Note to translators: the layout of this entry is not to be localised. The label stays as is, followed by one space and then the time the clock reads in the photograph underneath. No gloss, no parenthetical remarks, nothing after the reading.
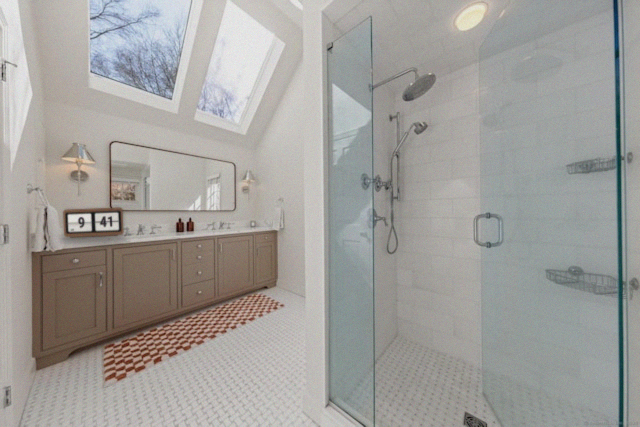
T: 9:41
